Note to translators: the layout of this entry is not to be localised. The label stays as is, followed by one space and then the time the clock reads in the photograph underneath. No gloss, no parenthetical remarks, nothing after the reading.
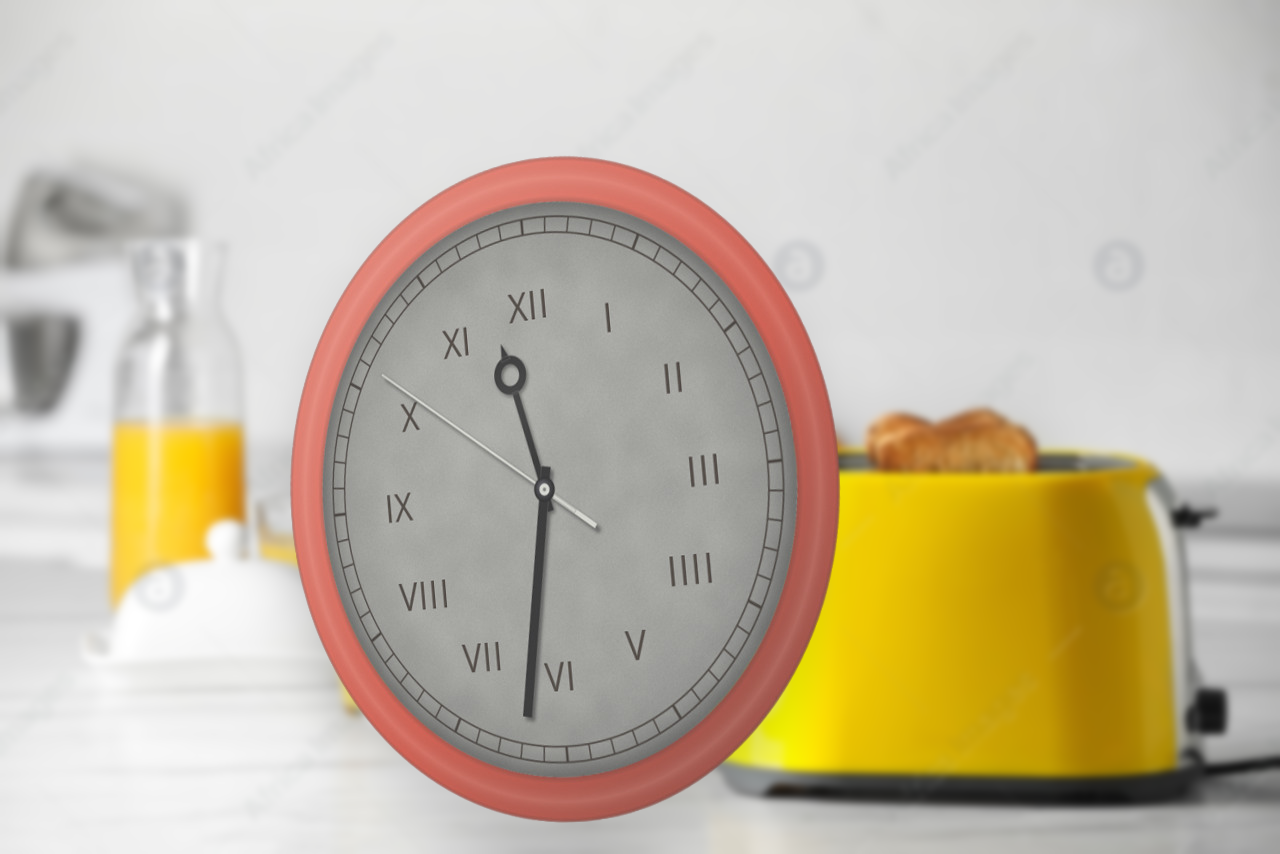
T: 11:31:51
